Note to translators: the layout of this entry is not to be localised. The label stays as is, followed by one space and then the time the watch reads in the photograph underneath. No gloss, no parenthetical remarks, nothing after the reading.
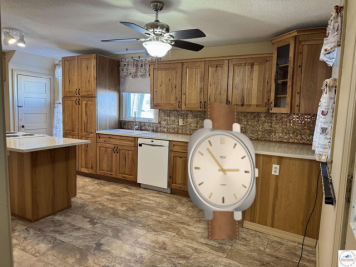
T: 2:53
